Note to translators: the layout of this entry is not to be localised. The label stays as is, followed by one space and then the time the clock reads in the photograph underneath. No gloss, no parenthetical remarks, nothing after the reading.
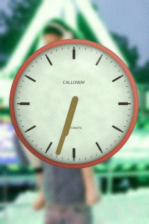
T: 6:33
